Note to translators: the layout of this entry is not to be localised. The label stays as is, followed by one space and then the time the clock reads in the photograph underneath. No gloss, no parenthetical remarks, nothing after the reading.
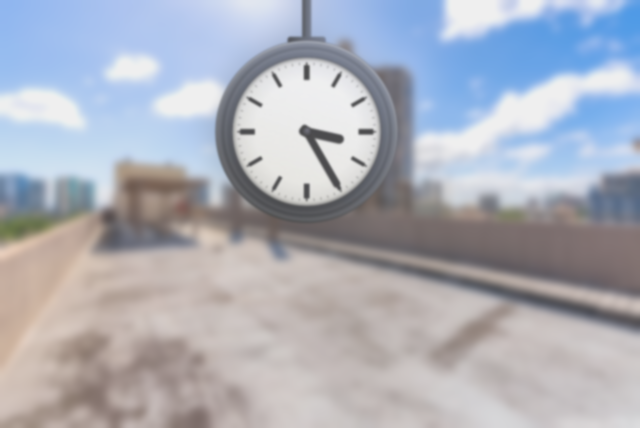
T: 3:25
